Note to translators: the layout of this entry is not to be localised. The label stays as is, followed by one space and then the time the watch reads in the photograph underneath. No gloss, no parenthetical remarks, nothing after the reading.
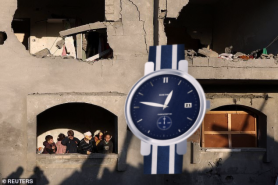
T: 12:47
